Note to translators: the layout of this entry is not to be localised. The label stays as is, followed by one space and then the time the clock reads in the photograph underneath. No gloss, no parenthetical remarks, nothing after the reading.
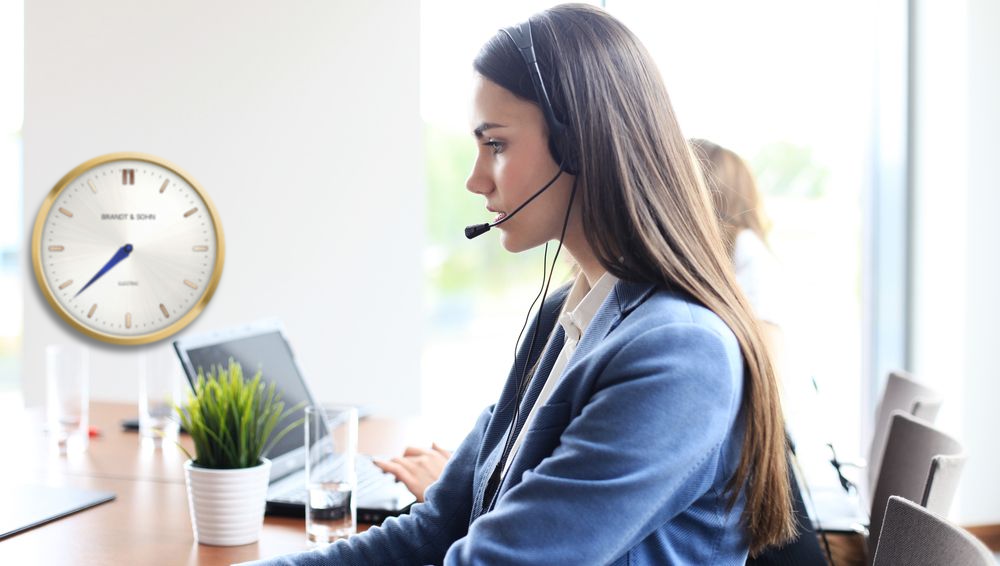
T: 7:38
